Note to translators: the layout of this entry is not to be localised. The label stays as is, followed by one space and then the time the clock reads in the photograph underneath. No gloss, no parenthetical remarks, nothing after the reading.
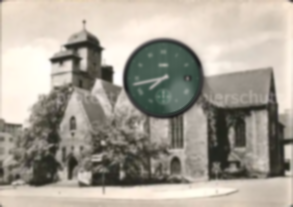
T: 7:43
